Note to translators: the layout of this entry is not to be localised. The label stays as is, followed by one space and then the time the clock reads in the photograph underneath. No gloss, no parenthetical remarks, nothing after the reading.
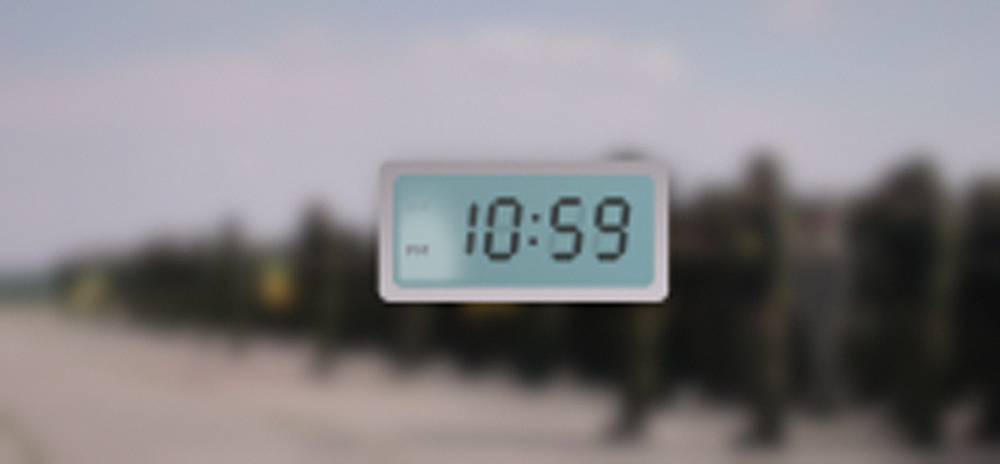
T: 10:59
